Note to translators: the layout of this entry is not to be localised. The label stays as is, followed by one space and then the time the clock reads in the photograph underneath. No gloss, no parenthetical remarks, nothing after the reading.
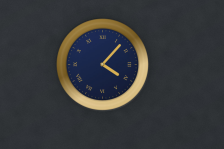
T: 4:07
